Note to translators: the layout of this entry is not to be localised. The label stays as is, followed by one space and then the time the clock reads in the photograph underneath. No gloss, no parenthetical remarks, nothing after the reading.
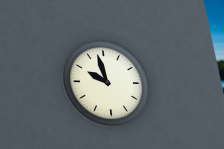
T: 9:58
